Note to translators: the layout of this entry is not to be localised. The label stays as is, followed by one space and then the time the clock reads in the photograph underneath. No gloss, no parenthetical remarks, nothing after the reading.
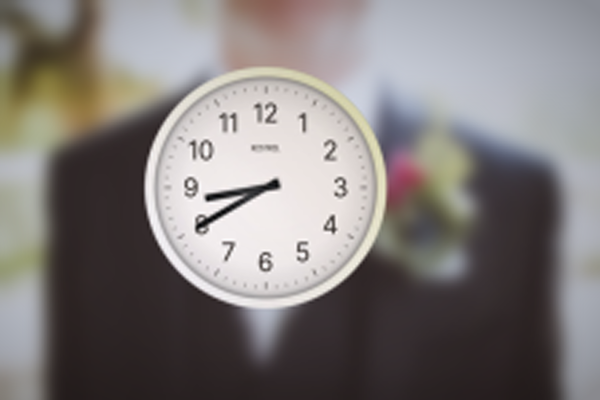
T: 8:40
